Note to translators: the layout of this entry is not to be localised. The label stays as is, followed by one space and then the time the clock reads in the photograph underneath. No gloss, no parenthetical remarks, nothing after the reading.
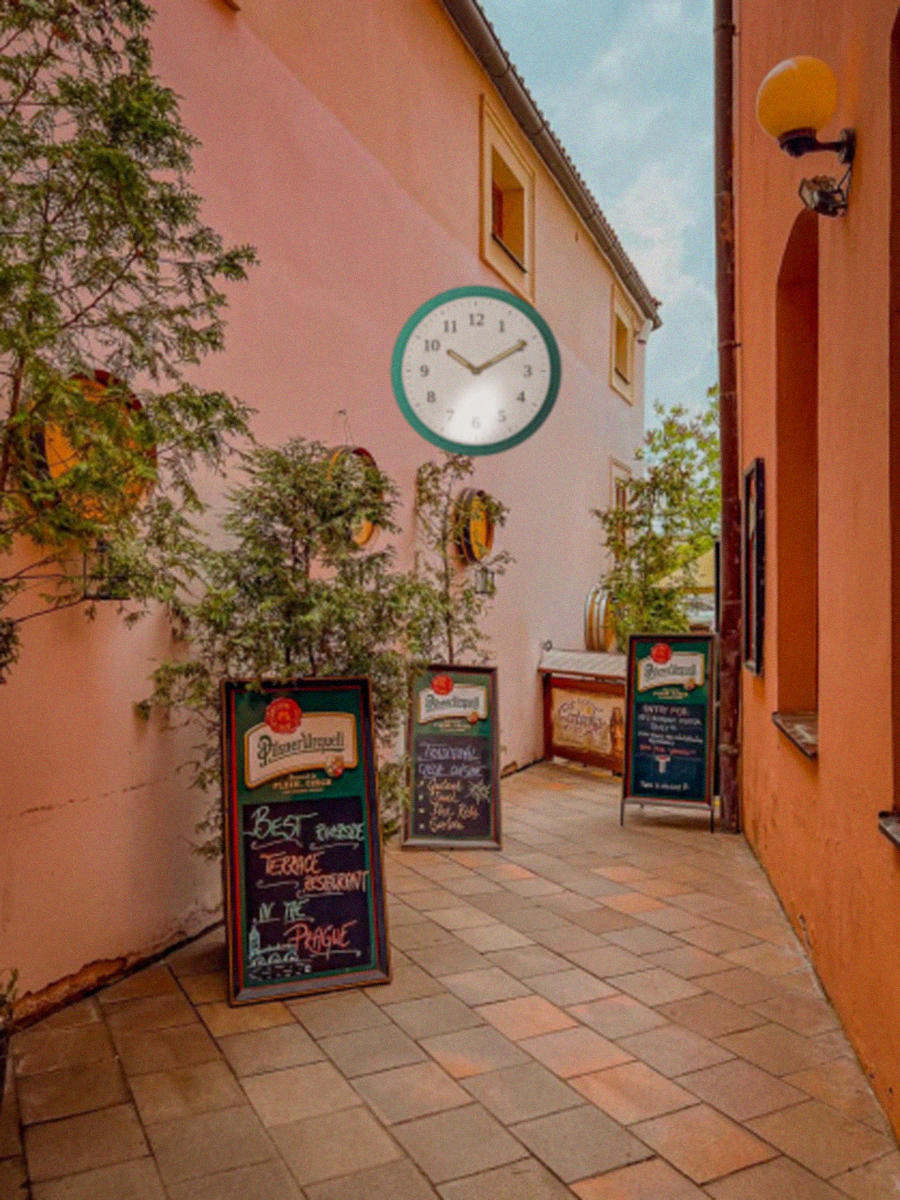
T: 10:10
